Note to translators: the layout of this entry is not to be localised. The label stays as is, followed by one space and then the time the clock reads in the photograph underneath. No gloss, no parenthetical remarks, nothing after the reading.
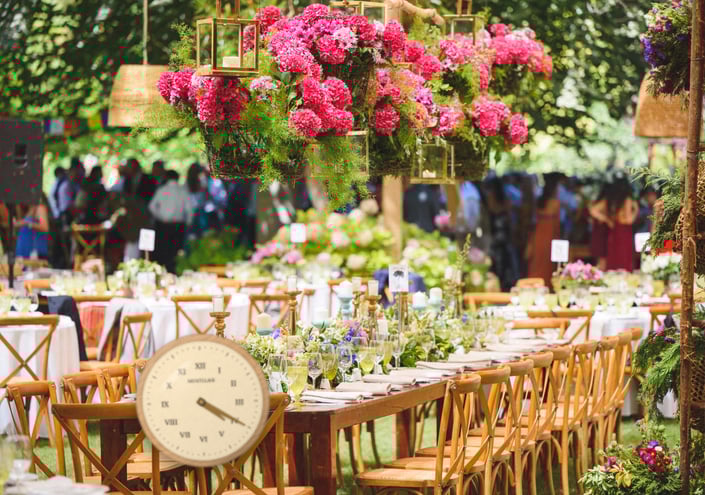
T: 4:20
